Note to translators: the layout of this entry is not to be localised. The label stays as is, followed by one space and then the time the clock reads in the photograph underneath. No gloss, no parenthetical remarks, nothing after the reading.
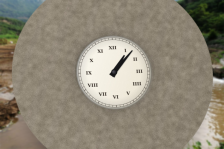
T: 1:07
